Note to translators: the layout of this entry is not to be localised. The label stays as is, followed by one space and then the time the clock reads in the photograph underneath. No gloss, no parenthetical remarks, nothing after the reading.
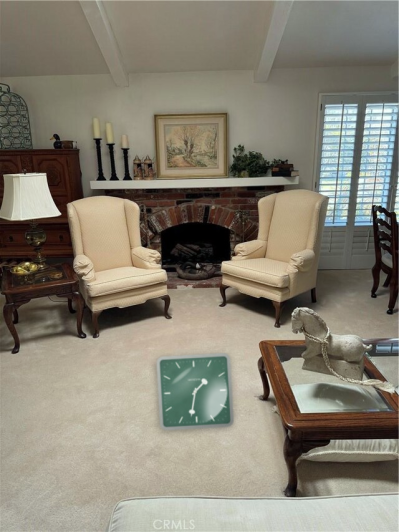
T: 1:32
